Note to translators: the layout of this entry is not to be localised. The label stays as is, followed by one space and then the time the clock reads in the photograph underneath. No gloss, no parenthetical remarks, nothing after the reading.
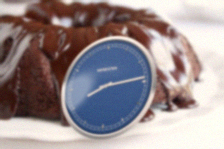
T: 8:14
